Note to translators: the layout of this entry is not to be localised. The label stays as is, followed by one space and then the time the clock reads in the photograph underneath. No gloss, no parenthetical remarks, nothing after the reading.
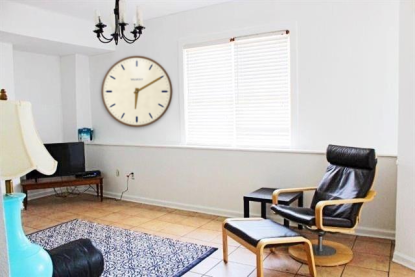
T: 6:10
